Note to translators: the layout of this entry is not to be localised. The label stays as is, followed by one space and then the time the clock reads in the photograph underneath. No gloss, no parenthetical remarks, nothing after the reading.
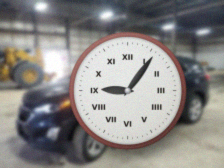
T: 9:06
